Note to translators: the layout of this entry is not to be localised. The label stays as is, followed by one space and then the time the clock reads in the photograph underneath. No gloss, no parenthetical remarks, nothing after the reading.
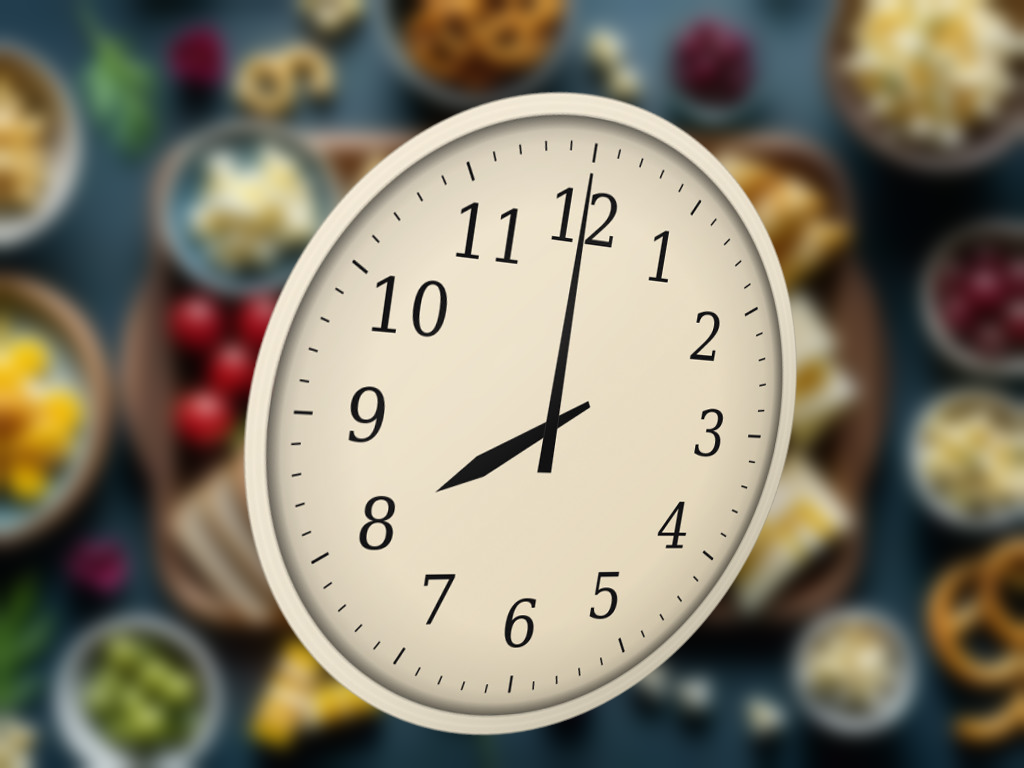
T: 8:00
